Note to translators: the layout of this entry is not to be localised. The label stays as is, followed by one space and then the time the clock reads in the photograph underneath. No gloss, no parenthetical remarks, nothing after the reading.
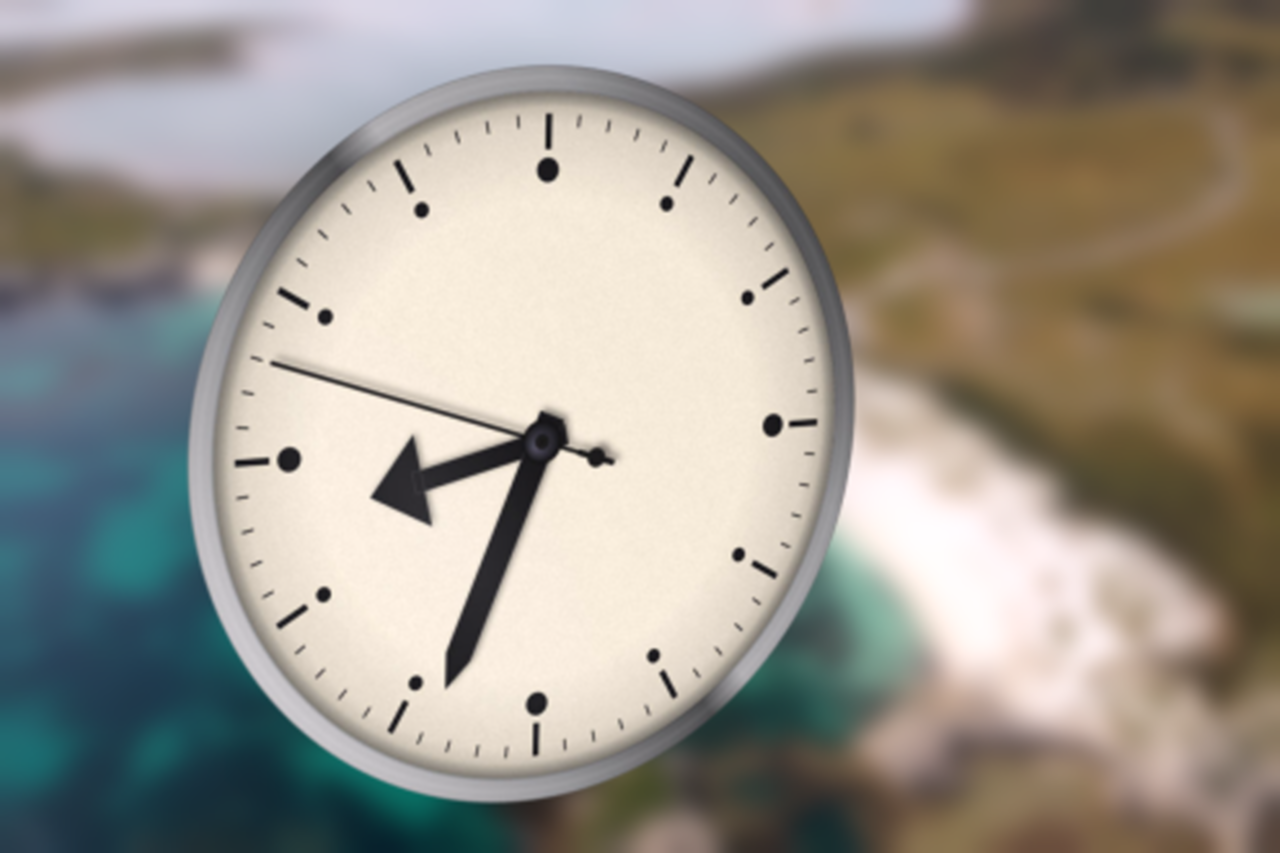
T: 8:33:48
